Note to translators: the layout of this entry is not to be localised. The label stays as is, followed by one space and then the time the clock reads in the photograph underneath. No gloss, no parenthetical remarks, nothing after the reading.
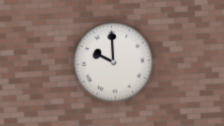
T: 10:00
